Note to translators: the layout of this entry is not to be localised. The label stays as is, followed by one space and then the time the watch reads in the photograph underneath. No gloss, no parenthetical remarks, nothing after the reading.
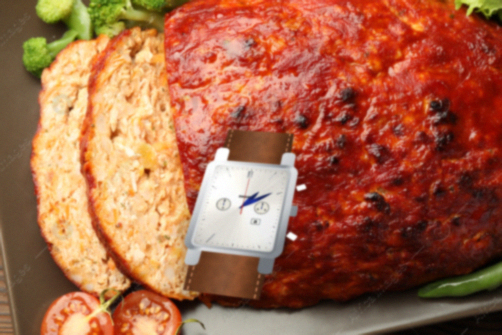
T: 1:09
